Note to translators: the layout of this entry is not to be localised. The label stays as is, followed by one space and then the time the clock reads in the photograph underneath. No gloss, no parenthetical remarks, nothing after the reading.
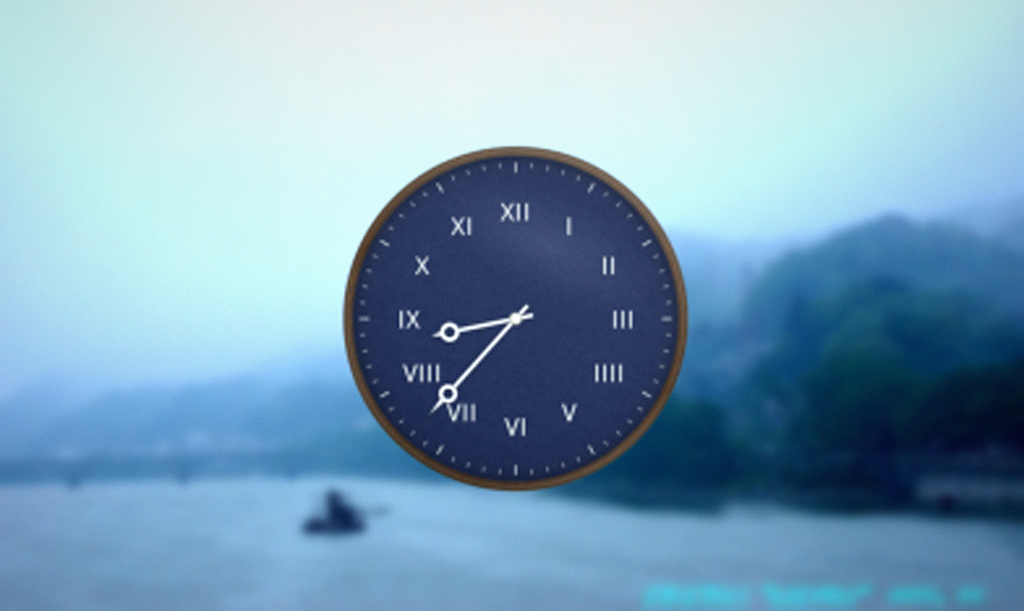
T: 8:37
